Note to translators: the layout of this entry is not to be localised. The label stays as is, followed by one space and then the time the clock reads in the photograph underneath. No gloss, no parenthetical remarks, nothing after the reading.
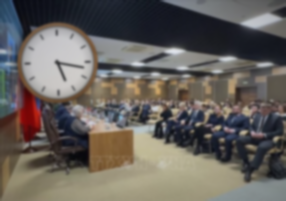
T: 5:17
